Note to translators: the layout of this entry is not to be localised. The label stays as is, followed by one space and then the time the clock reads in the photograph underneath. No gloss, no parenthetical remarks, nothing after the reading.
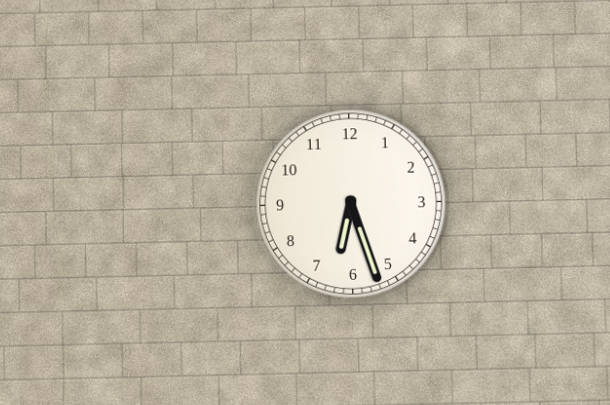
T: 6:27
